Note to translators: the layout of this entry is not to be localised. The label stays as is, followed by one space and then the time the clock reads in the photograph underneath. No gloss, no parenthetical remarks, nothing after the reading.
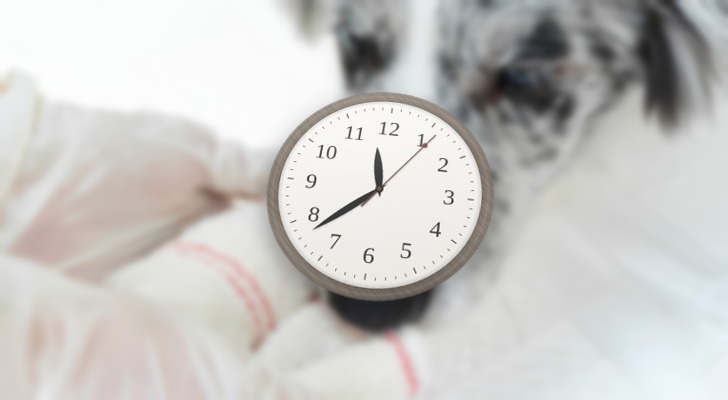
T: 11:38:06
